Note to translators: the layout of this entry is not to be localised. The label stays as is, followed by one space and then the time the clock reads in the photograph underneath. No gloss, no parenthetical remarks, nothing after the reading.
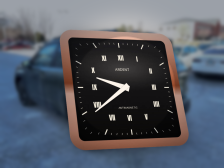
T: 9:39
